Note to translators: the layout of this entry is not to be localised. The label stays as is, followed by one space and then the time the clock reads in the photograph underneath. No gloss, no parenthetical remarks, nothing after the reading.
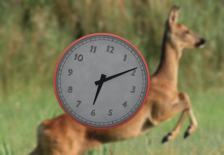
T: 6:09
